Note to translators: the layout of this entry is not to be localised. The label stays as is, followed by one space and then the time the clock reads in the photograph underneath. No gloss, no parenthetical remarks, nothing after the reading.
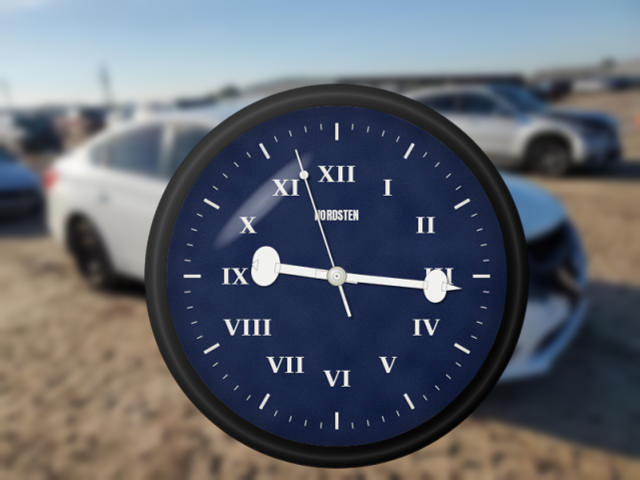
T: 9:15:57
